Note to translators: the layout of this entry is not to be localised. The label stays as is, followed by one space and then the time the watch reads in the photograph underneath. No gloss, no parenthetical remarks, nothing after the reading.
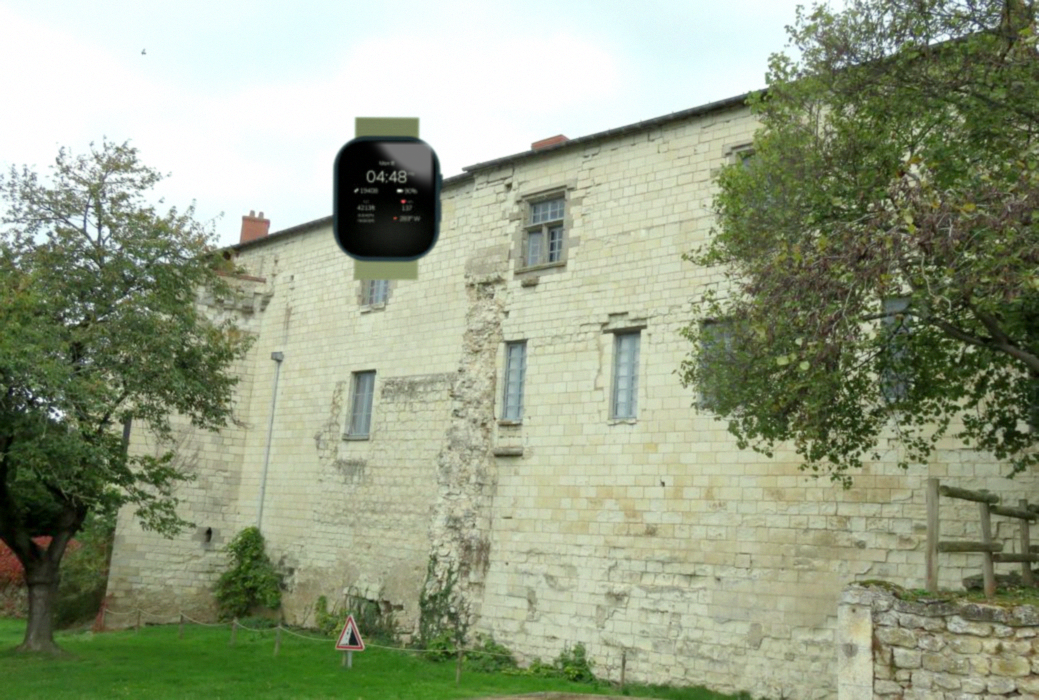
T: 4:48
